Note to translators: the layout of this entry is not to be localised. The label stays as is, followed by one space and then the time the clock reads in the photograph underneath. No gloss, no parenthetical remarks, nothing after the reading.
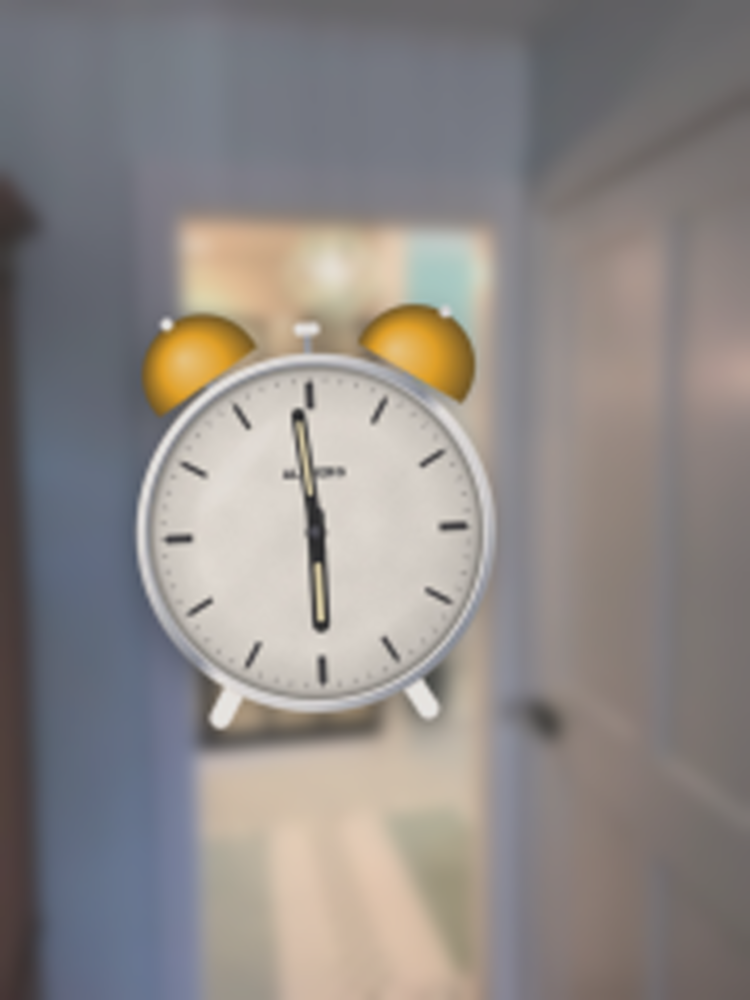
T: 5:59
